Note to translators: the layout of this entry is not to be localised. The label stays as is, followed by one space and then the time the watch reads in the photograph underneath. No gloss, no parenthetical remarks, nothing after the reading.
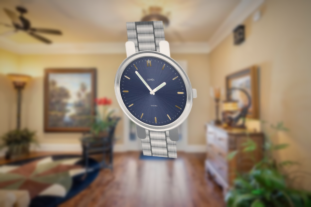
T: 1:54
